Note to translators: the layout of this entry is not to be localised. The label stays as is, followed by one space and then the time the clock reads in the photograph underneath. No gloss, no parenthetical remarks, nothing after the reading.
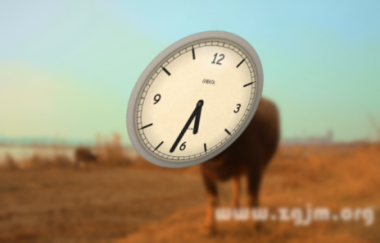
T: 5:32
